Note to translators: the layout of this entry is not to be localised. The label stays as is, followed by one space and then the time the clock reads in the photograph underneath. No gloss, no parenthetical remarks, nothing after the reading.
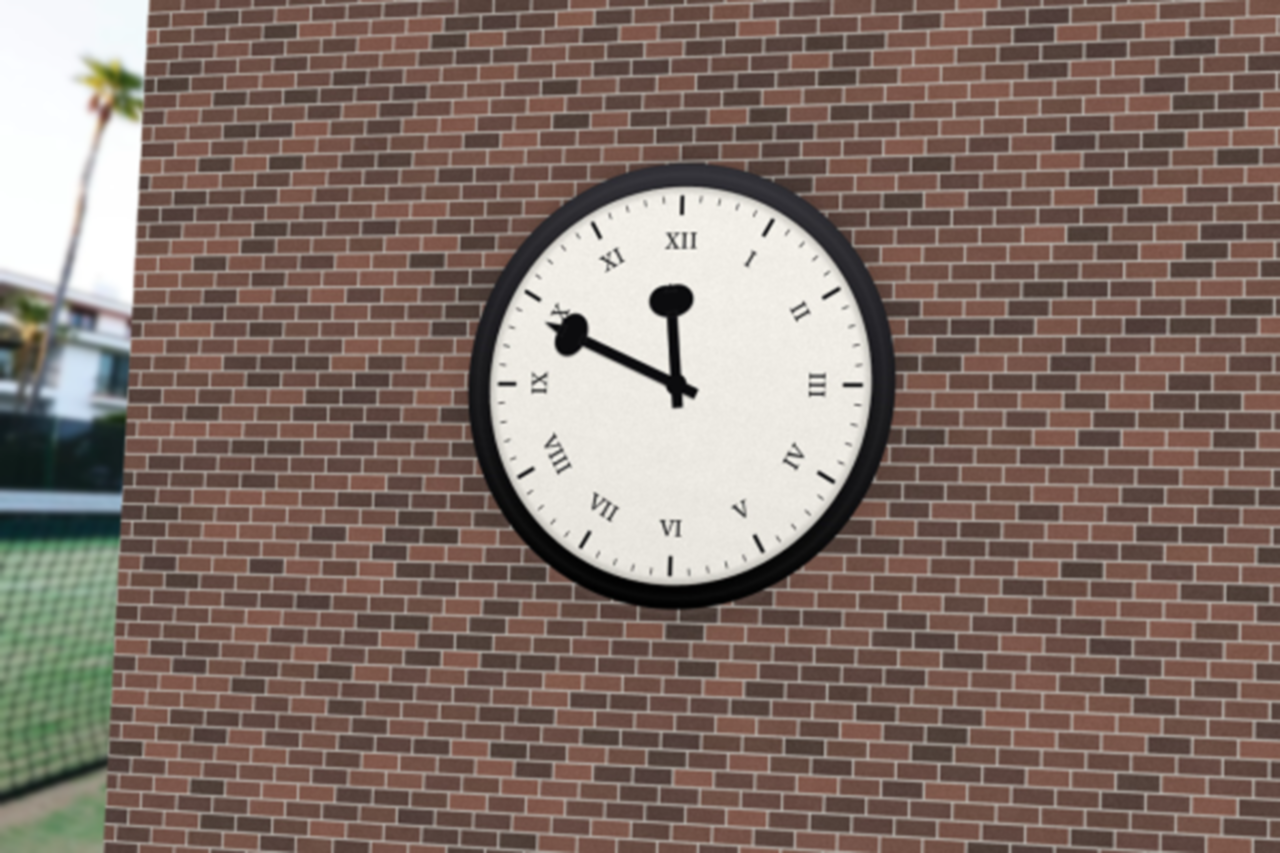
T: 11:49
